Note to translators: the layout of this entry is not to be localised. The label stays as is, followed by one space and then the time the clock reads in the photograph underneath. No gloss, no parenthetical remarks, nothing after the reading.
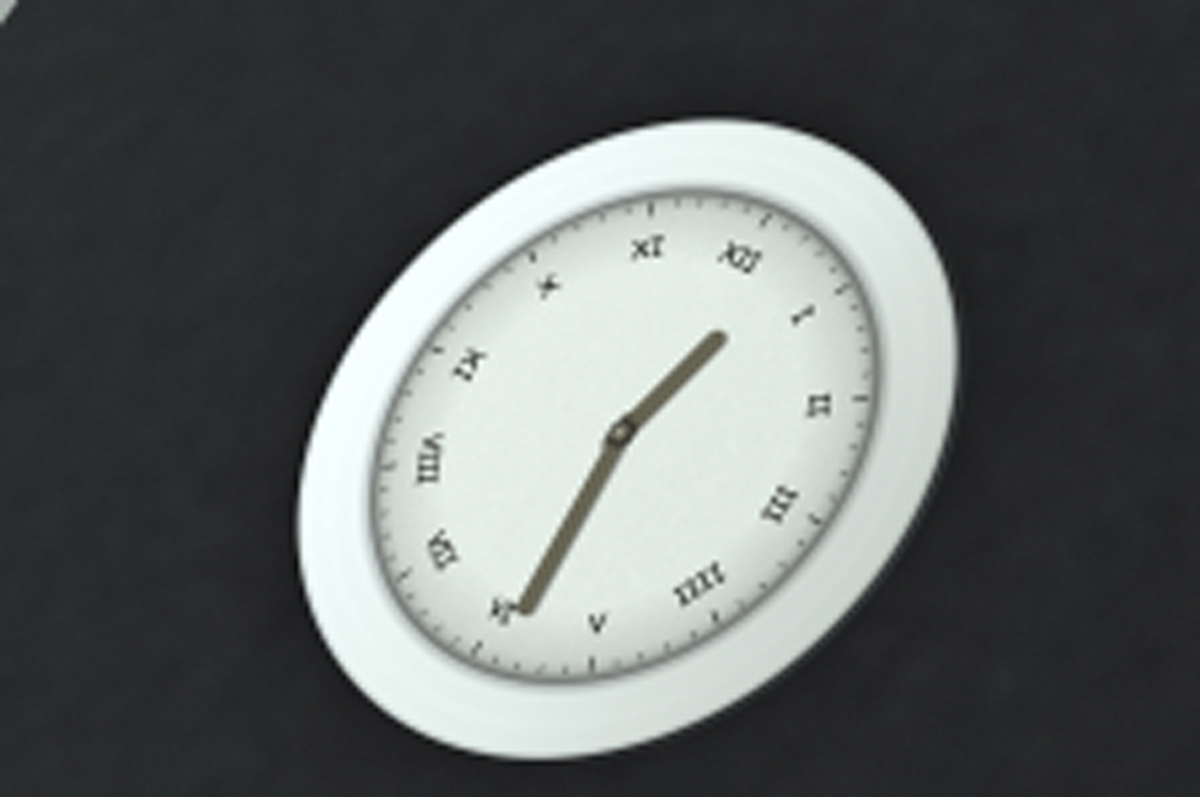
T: 12:29
